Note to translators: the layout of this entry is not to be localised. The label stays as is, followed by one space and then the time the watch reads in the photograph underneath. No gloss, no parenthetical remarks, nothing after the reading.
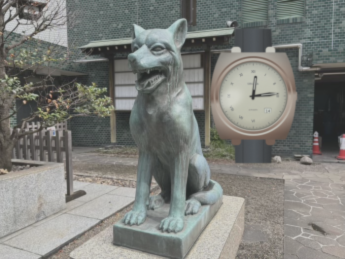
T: 12:14
